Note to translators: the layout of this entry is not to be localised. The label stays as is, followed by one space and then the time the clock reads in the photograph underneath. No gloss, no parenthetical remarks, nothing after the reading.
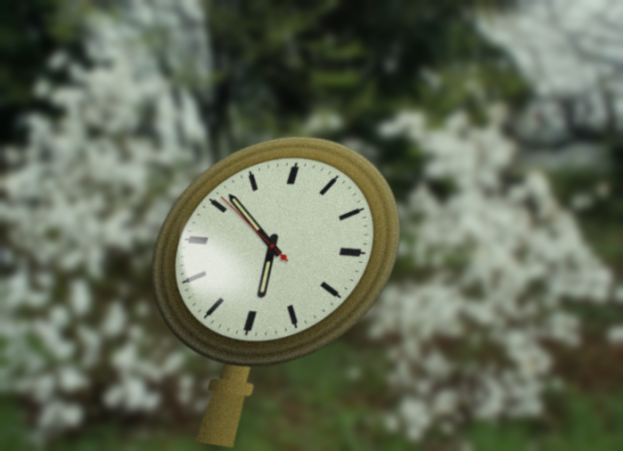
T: 5:51:51
